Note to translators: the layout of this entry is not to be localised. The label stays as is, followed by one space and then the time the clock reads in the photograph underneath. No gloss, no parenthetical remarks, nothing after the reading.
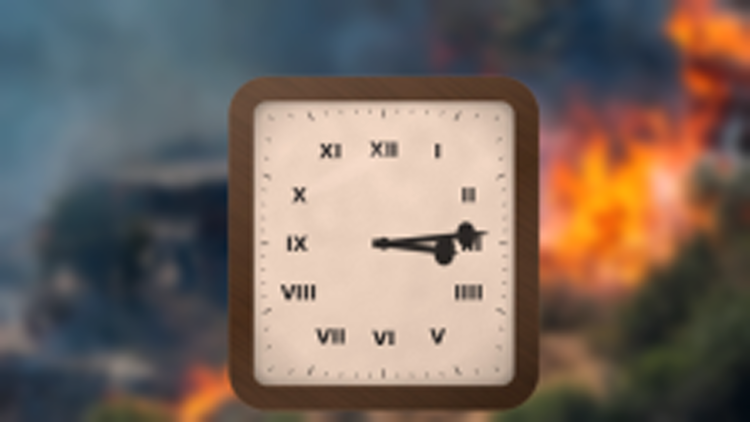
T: 3:14
